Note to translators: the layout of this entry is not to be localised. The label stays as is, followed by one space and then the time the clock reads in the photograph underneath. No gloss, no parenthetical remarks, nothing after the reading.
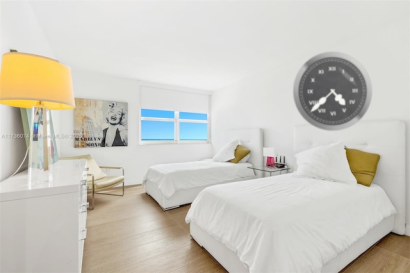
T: 4:38
